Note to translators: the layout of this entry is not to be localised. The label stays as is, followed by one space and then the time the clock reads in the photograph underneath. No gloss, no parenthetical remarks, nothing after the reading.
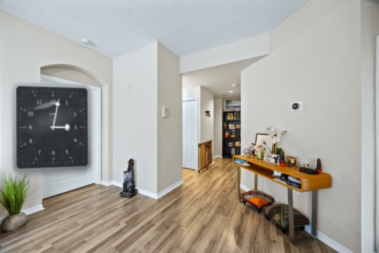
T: 3:02
